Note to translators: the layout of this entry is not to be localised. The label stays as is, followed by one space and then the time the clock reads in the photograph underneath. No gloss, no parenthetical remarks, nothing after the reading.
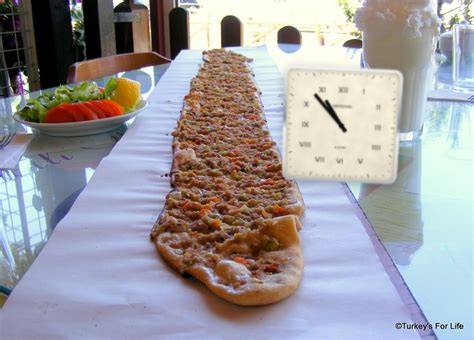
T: 10:53
